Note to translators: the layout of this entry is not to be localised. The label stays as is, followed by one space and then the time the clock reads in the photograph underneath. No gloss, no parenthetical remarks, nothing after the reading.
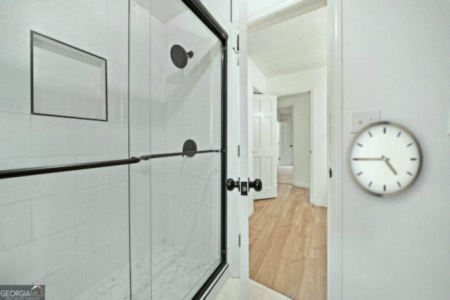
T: 4:45
